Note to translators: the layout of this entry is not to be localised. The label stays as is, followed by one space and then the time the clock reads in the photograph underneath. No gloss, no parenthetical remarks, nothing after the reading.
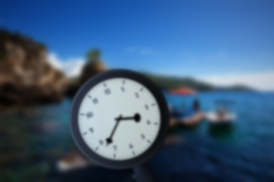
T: 3:38
